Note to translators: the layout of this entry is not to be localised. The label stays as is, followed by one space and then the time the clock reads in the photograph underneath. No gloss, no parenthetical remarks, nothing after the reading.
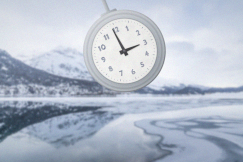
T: 2:59
